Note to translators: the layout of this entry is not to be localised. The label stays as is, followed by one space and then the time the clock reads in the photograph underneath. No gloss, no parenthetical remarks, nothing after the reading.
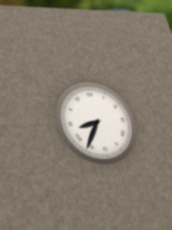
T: 8:36
